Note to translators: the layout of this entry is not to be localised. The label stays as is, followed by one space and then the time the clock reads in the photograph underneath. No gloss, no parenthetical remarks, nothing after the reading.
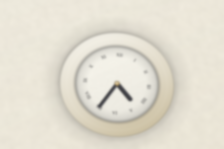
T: 4:35
